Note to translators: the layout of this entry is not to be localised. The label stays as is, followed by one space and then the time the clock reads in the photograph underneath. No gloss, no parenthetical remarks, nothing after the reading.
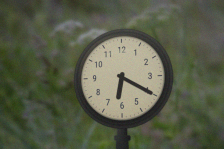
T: 6:20
